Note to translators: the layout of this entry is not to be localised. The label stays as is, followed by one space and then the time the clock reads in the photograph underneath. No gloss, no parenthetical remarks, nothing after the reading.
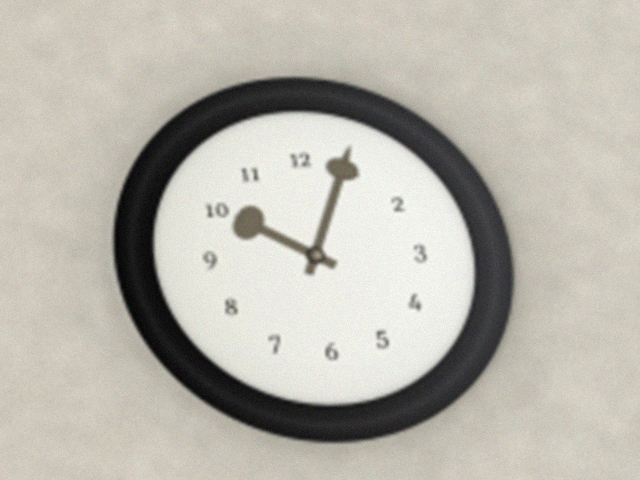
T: 10:04
